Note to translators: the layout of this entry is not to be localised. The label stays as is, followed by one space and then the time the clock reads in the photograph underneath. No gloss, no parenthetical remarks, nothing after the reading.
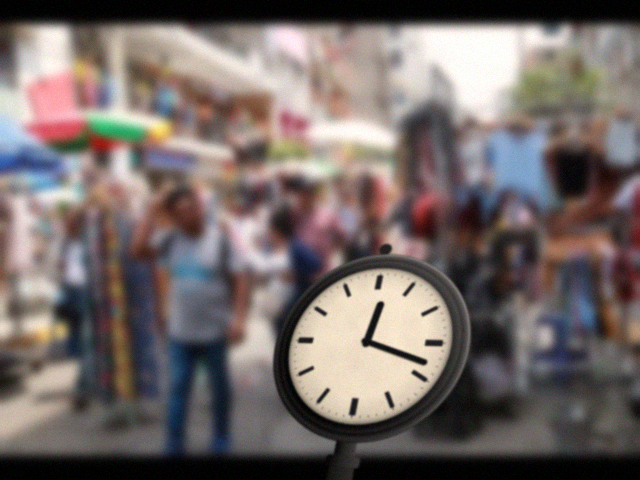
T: 12:18
